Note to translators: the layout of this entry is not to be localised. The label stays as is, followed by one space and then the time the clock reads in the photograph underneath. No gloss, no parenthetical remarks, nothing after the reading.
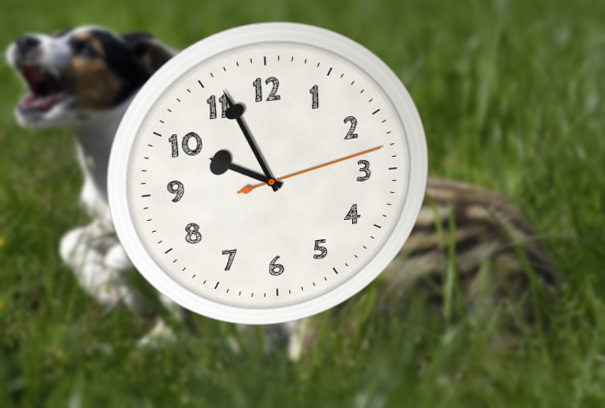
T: 9:56:13
